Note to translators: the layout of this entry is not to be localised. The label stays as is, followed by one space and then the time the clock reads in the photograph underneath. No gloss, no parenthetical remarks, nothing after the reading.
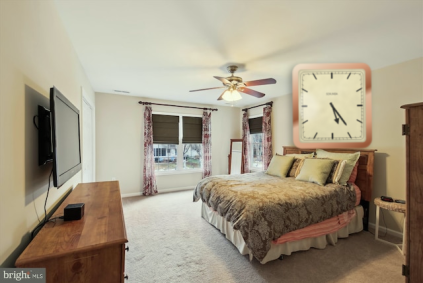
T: 5:24
